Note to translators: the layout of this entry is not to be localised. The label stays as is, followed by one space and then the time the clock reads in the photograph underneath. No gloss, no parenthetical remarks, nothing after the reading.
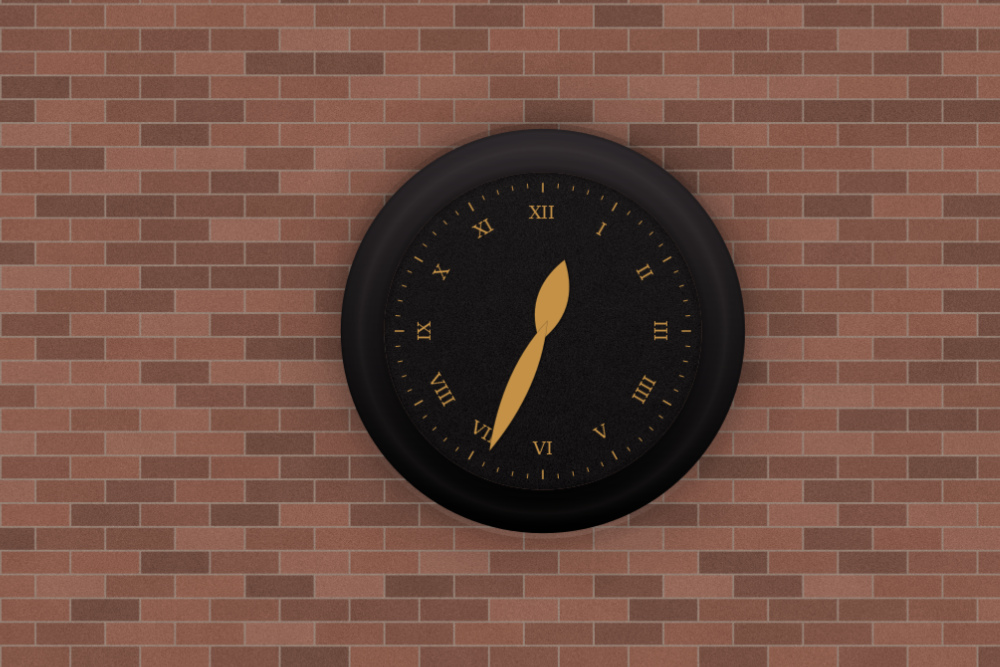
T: 12:34
